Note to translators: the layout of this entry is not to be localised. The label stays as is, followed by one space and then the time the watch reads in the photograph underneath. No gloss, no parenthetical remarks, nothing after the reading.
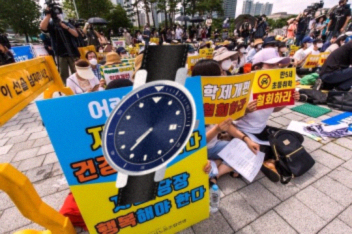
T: 7:37
